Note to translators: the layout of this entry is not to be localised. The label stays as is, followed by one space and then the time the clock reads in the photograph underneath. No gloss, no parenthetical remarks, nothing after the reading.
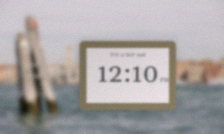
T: 12:10
